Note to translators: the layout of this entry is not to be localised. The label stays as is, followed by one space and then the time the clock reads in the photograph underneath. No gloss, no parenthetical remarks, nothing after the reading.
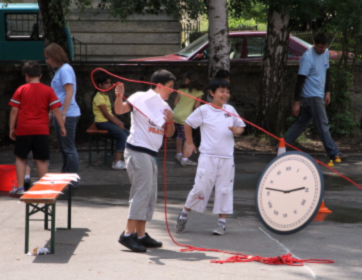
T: 2:47
